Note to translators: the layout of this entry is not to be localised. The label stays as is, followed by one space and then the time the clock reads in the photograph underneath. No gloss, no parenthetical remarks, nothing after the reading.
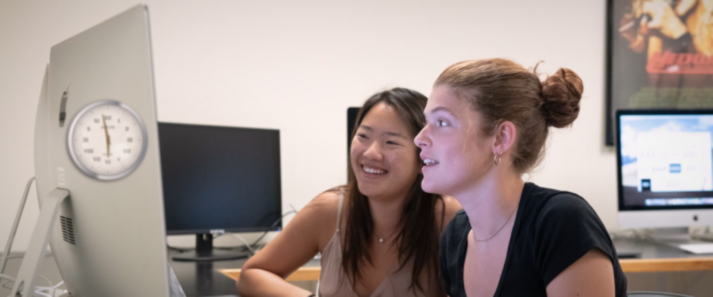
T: 5:58
